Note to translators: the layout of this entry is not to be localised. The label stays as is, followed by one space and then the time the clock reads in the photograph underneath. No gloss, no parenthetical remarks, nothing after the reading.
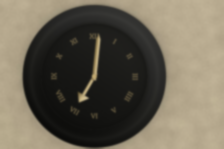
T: 7:01
